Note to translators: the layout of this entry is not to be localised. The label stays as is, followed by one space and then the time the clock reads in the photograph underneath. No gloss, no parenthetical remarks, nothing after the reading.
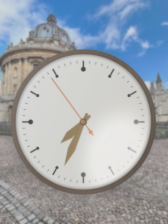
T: 7:33:54
